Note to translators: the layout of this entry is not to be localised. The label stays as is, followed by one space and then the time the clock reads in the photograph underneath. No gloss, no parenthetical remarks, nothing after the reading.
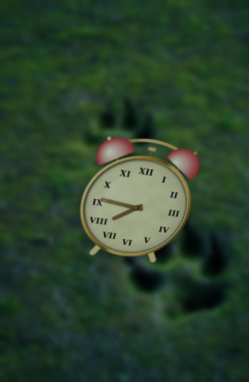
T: 7:46
